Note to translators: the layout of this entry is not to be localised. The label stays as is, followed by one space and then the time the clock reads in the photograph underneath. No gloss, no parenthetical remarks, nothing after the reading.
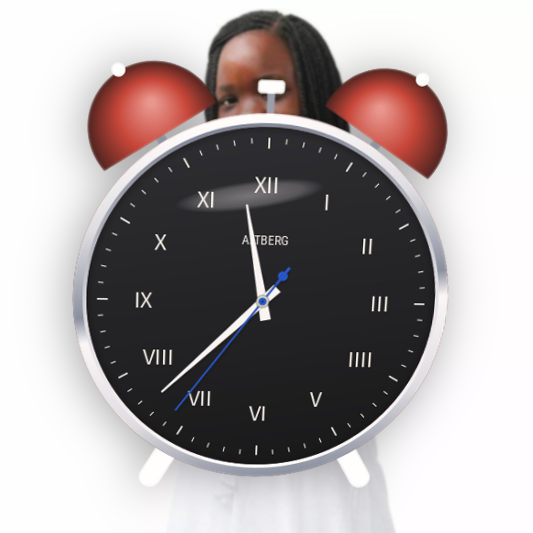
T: 11:37:36
